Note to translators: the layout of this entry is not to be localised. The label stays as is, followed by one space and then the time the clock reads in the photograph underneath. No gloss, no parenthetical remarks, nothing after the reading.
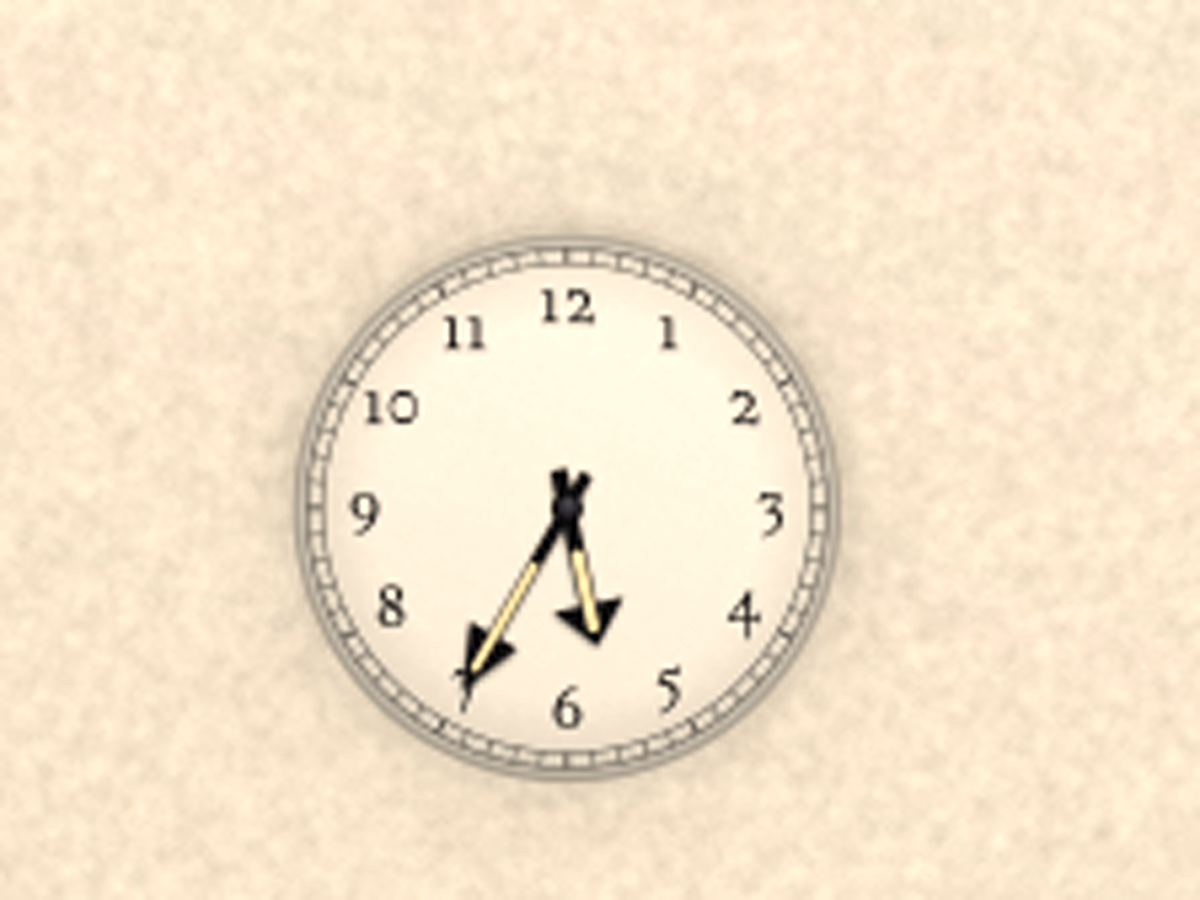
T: 5:35
